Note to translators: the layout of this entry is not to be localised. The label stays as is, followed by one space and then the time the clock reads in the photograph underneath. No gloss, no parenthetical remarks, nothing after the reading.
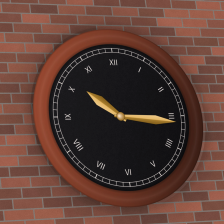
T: 10:16
